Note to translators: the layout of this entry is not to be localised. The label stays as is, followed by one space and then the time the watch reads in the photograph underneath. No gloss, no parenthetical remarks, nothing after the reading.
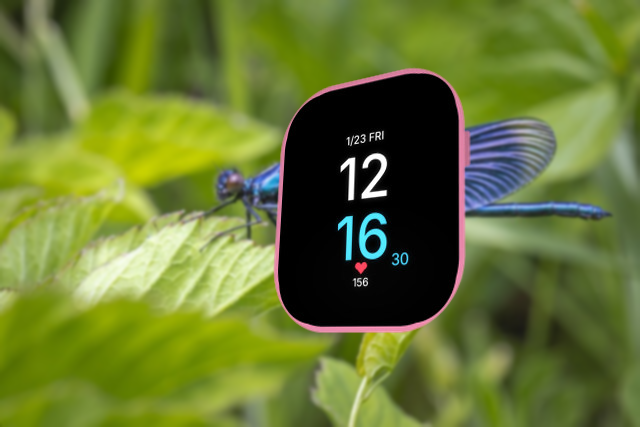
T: 12:16:30
